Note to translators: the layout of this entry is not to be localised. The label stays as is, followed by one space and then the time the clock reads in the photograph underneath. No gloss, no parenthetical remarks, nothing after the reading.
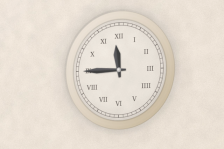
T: 11:45
